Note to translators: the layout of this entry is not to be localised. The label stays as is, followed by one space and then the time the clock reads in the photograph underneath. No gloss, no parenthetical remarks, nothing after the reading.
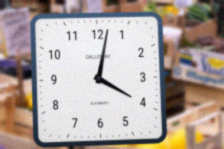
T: 4:02
